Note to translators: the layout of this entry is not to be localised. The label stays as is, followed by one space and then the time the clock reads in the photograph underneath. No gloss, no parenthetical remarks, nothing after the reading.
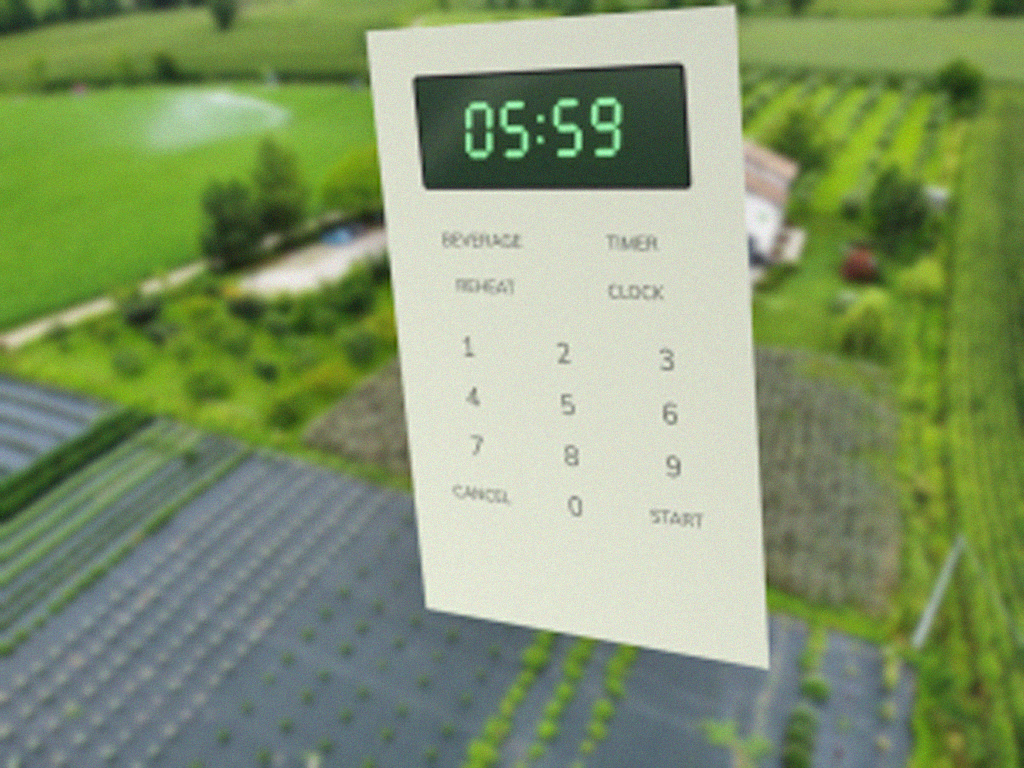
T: 5:59
